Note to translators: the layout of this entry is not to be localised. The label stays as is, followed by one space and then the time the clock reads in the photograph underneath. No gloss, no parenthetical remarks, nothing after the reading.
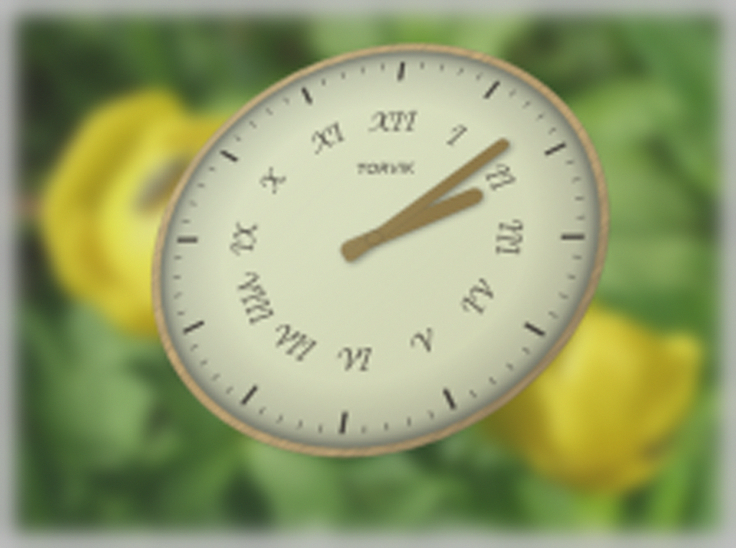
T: 2:08
